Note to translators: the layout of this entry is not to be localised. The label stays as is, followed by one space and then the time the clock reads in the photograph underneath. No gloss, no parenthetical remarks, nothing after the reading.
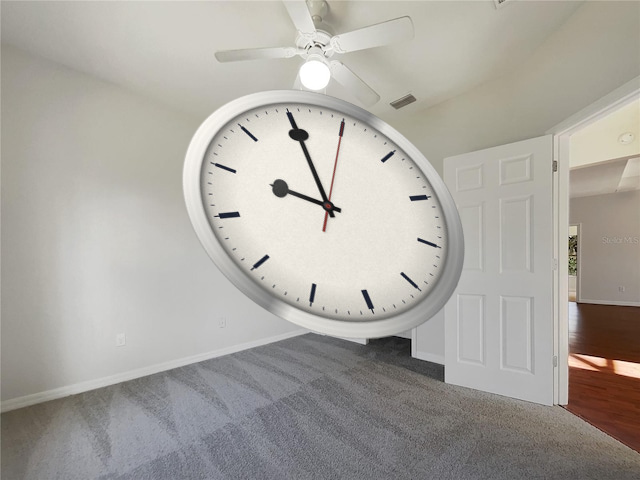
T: 10:00:05
